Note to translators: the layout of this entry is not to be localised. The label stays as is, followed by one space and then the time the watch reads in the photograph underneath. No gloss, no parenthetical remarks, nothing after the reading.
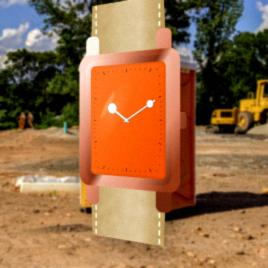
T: 10:10
